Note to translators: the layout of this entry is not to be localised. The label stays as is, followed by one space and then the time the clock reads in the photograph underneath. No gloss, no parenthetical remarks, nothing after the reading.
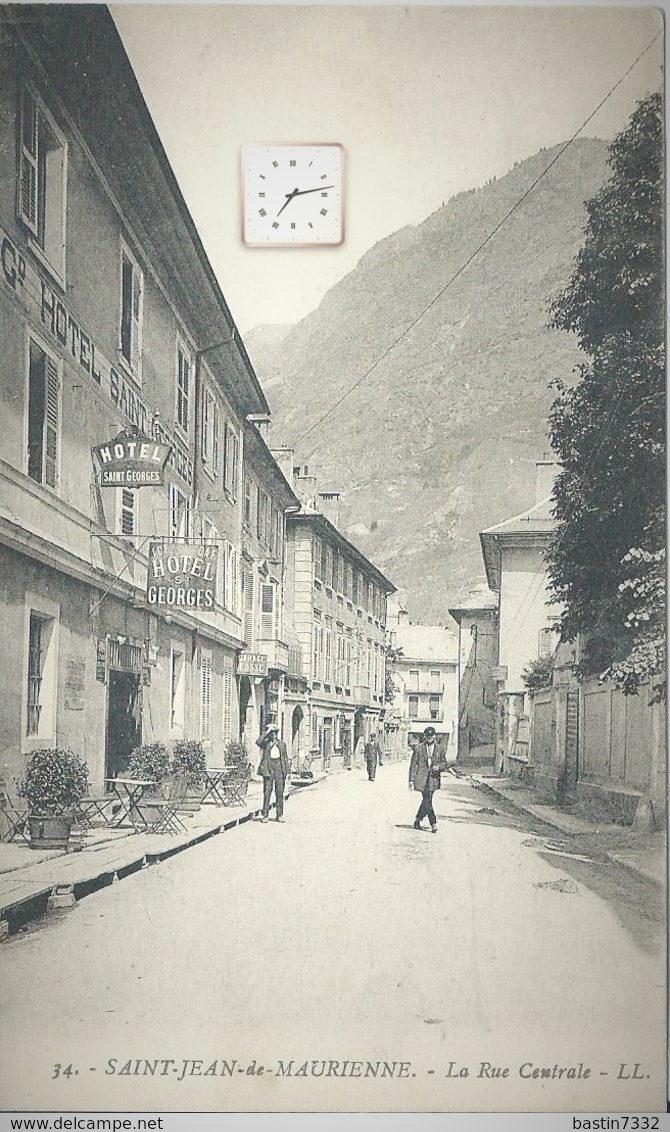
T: 7:13
